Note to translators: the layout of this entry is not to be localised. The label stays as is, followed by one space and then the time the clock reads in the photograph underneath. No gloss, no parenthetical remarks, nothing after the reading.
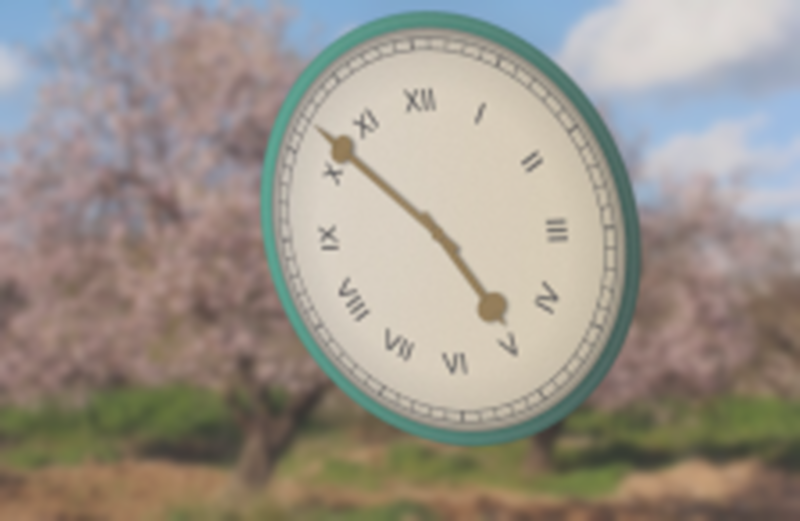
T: 4:52
